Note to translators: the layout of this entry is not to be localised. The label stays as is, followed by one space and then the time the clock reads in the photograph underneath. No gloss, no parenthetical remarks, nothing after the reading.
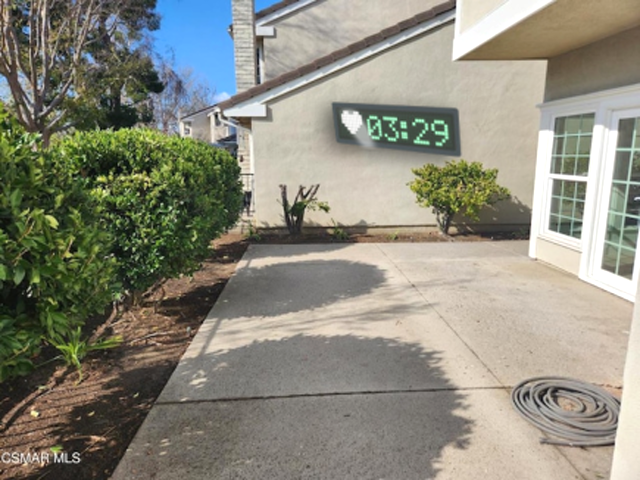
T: 3:29
